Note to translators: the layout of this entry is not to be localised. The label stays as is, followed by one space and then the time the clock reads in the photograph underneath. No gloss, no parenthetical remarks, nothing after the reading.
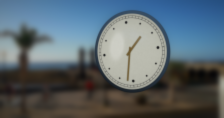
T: 1:32
